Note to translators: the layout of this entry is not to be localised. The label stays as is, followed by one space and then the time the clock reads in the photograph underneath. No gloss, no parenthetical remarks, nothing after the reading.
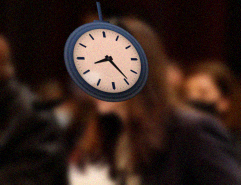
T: 8:24
